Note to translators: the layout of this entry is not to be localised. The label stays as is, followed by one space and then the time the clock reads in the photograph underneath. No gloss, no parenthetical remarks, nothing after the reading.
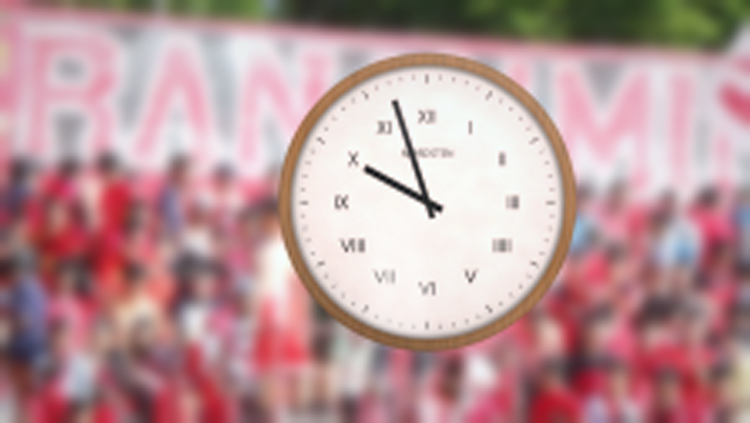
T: 9:57
